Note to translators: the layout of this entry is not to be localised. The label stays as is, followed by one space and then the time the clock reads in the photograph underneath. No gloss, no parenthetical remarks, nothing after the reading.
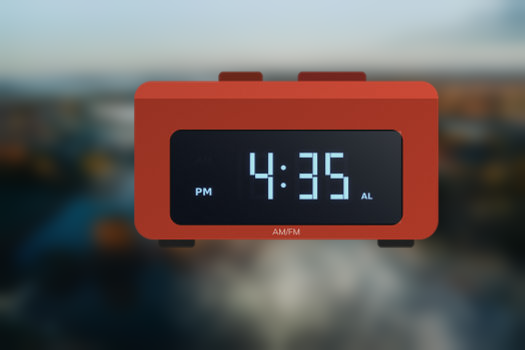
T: 4:35
